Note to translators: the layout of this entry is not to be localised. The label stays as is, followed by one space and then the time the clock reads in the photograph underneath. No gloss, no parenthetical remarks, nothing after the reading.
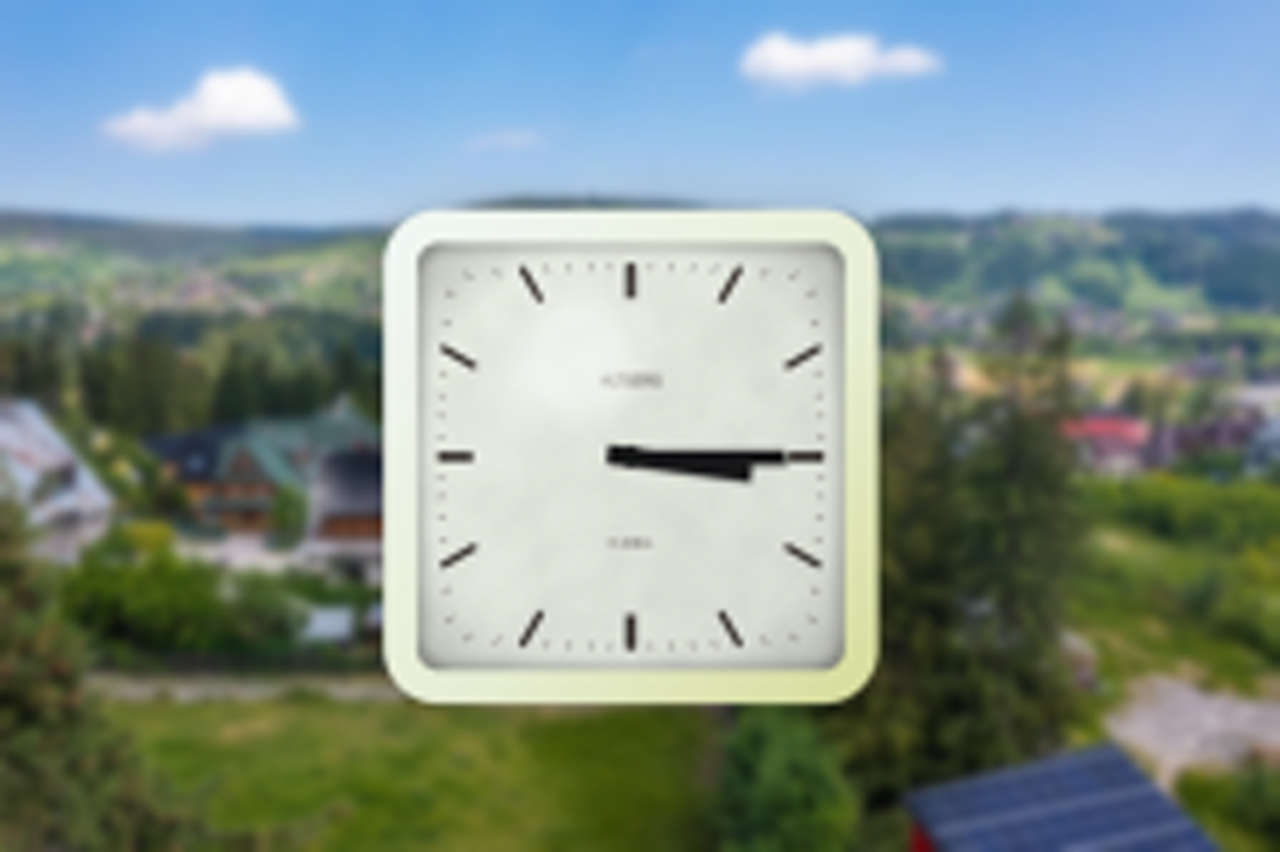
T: 3:15
